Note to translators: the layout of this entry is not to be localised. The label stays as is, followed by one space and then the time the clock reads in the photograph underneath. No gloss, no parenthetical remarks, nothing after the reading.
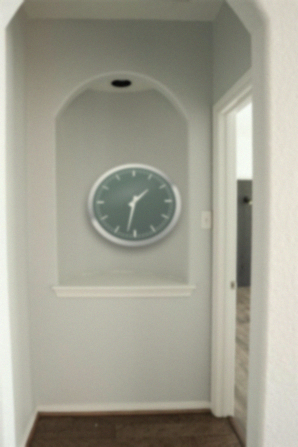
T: 1:32
